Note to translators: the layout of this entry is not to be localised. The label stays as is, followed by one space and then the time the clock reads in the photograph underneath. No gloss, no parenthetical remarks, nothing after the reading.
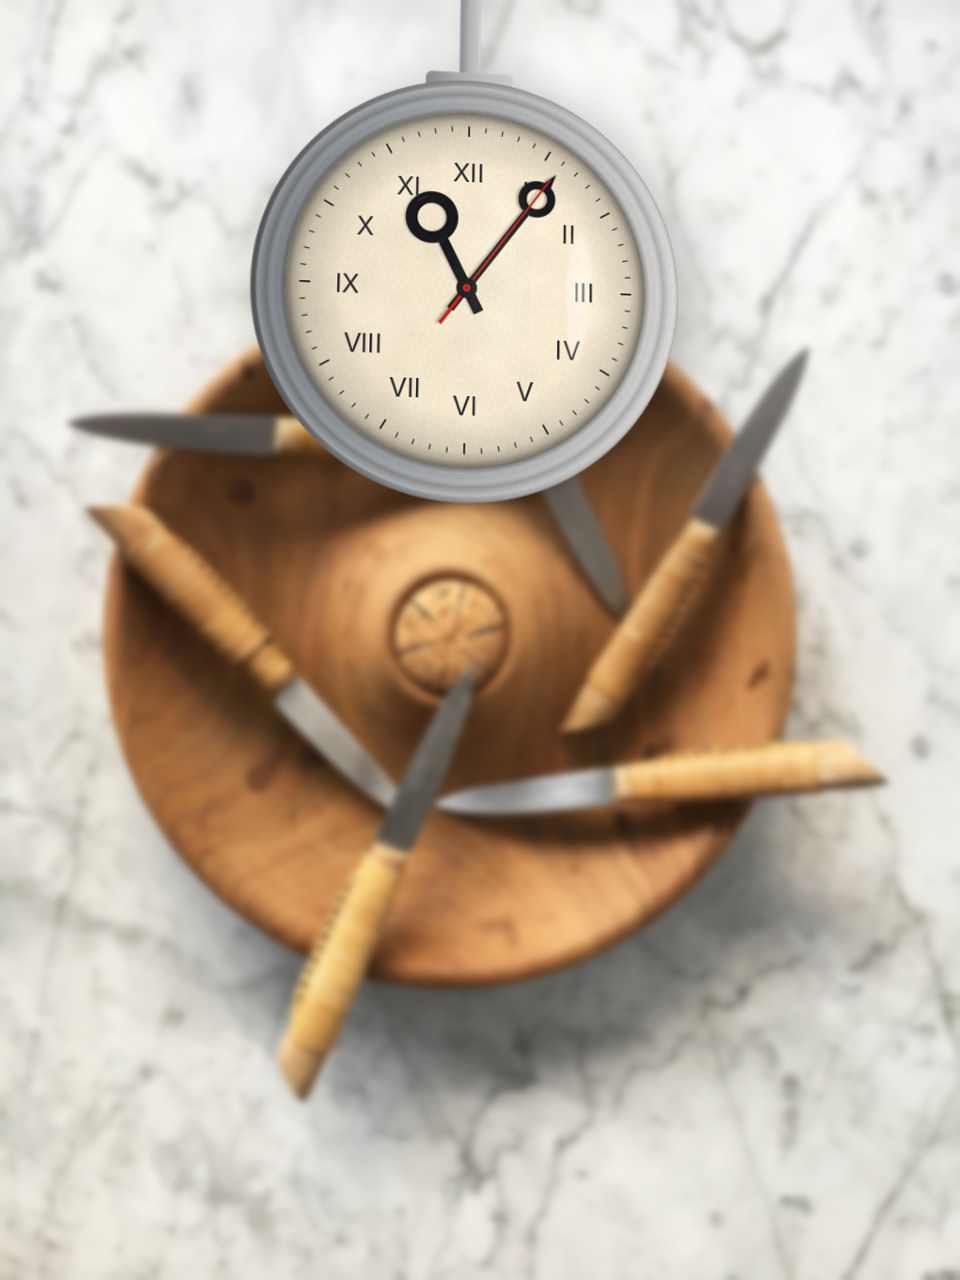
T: 11:06:06
